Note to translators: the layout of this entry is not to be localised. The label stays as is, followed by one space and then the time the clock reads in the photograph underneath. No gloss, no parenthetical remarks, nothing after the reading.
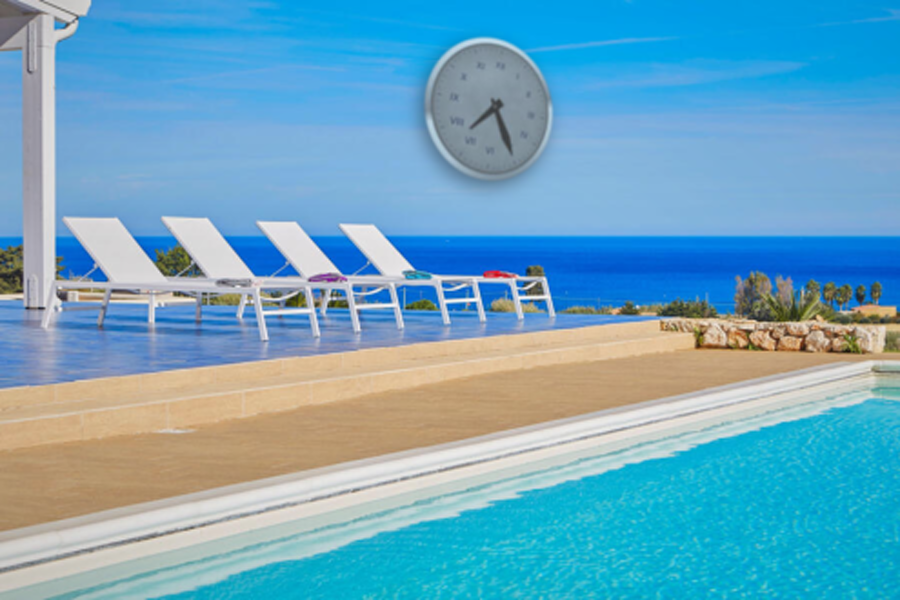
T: 7:25
